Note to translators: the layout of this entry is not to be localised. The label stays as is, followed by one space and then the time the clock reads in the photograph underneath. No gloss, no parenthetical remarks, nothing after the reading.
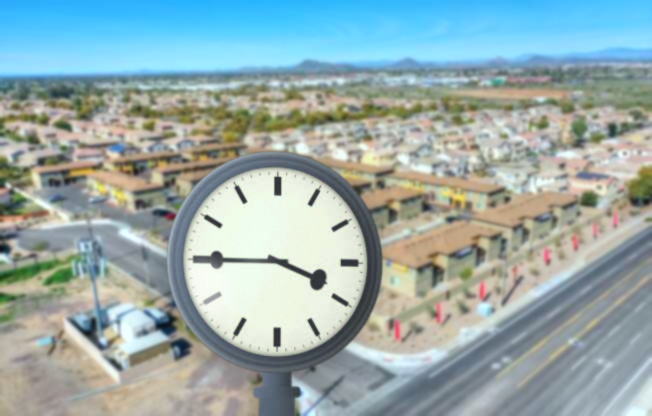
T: 3:45
